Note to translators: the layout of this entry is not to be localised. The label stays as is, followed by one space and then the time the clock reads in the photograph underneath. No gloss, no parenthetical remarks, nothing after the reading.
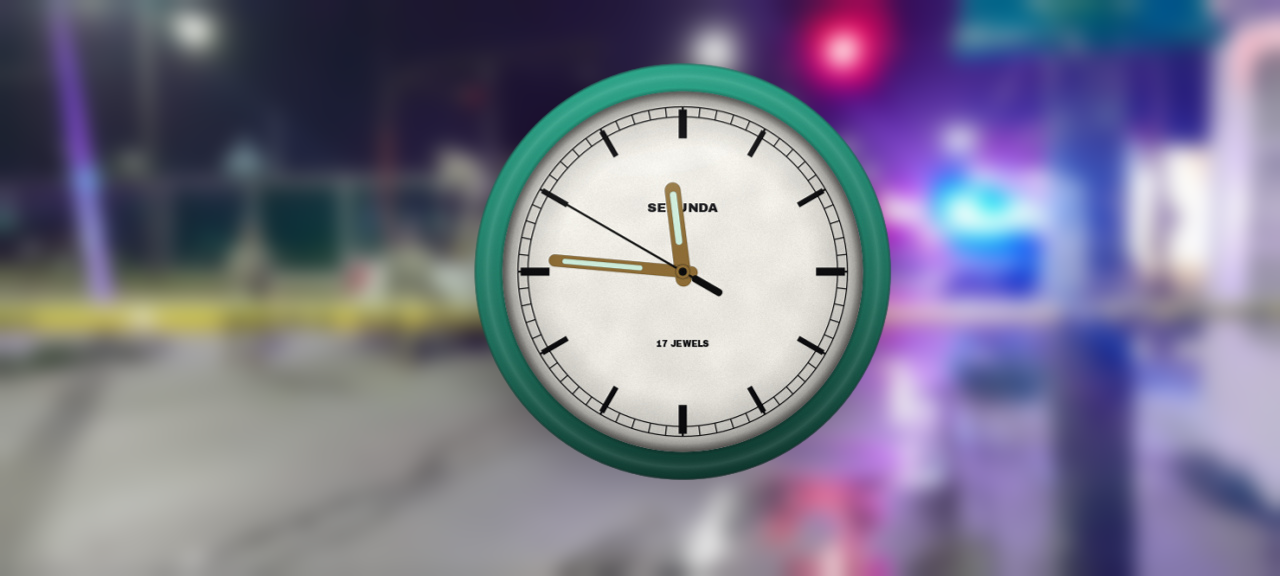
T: 11:45:50
